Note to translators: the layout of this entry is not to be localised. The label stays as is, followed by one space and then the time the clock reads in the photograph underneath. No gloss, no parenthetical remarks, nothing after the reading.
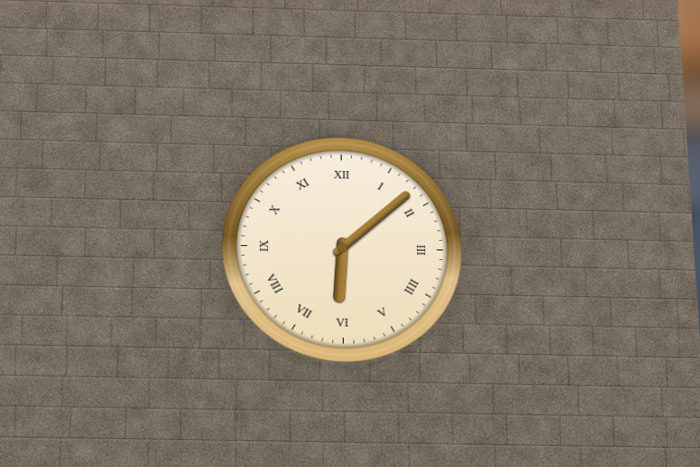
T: 6:08
